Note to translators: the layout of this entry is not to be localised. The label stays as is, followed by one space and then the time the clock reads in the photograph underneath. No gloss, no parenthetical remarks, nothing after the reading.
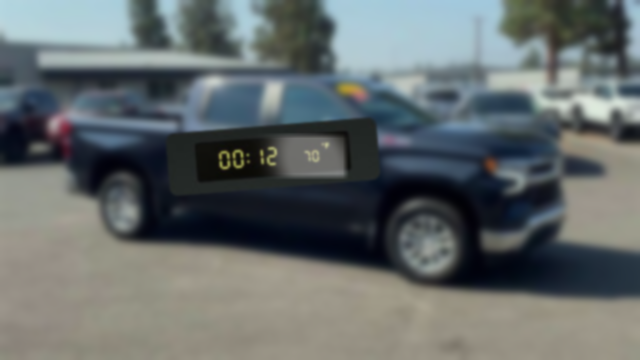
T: 0:12
